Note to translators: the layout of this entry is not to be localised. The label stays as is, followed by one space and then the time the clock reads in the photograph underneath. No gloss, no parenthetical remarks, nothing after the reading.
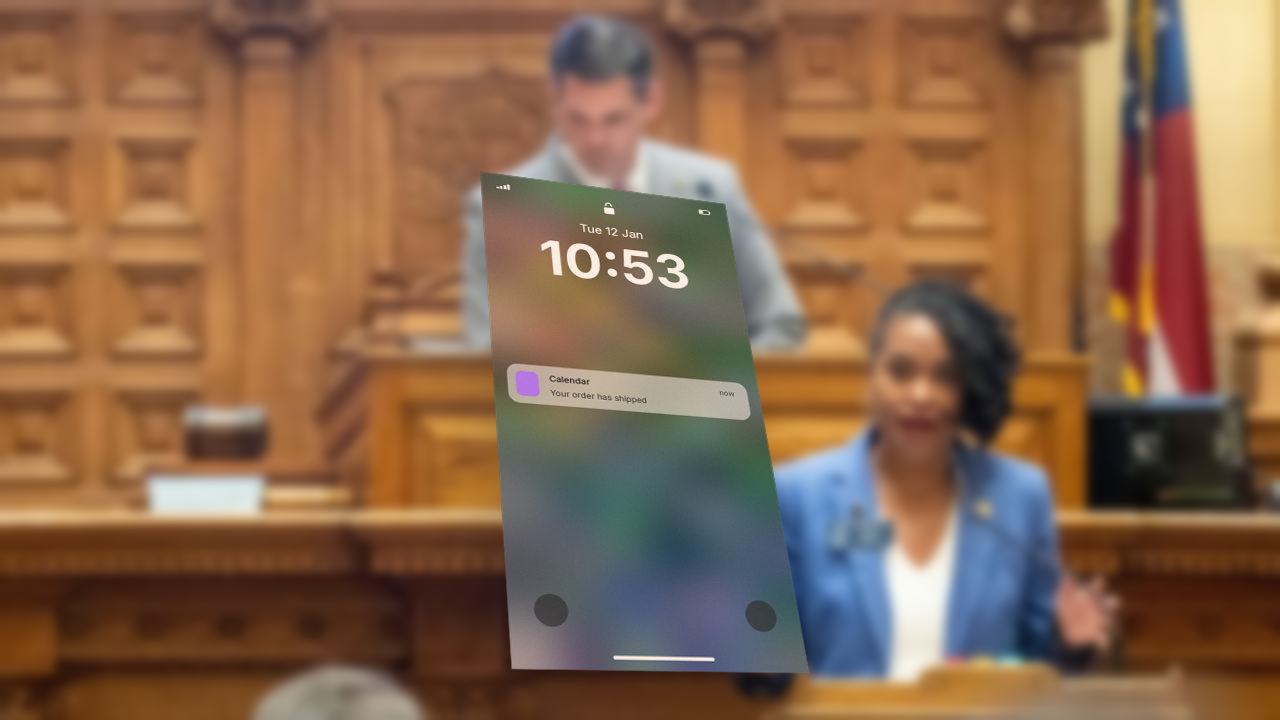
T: 10:53
